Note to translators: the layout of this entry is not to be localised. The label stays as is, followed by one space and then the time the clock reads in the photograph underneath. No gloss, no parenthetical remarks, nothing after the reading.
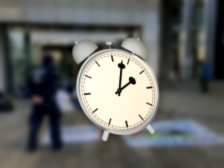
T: 2:03
